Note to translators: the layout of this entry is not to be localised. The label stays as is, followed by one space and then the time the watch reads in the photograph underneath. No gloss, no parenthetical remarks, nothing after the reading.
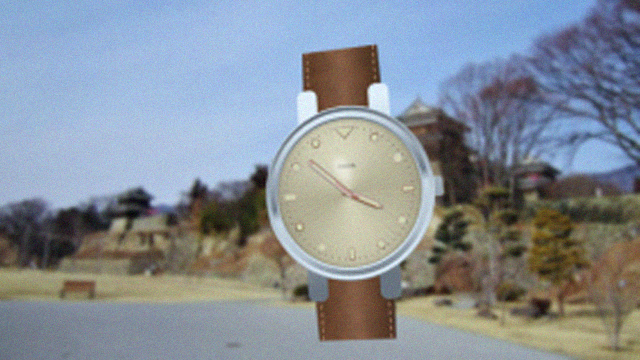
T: 3:52
